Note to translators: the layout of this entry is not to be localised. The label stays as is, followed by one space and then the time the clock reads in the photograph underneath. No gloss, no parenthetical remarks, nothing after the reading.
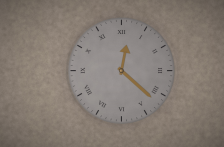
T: 12:22
